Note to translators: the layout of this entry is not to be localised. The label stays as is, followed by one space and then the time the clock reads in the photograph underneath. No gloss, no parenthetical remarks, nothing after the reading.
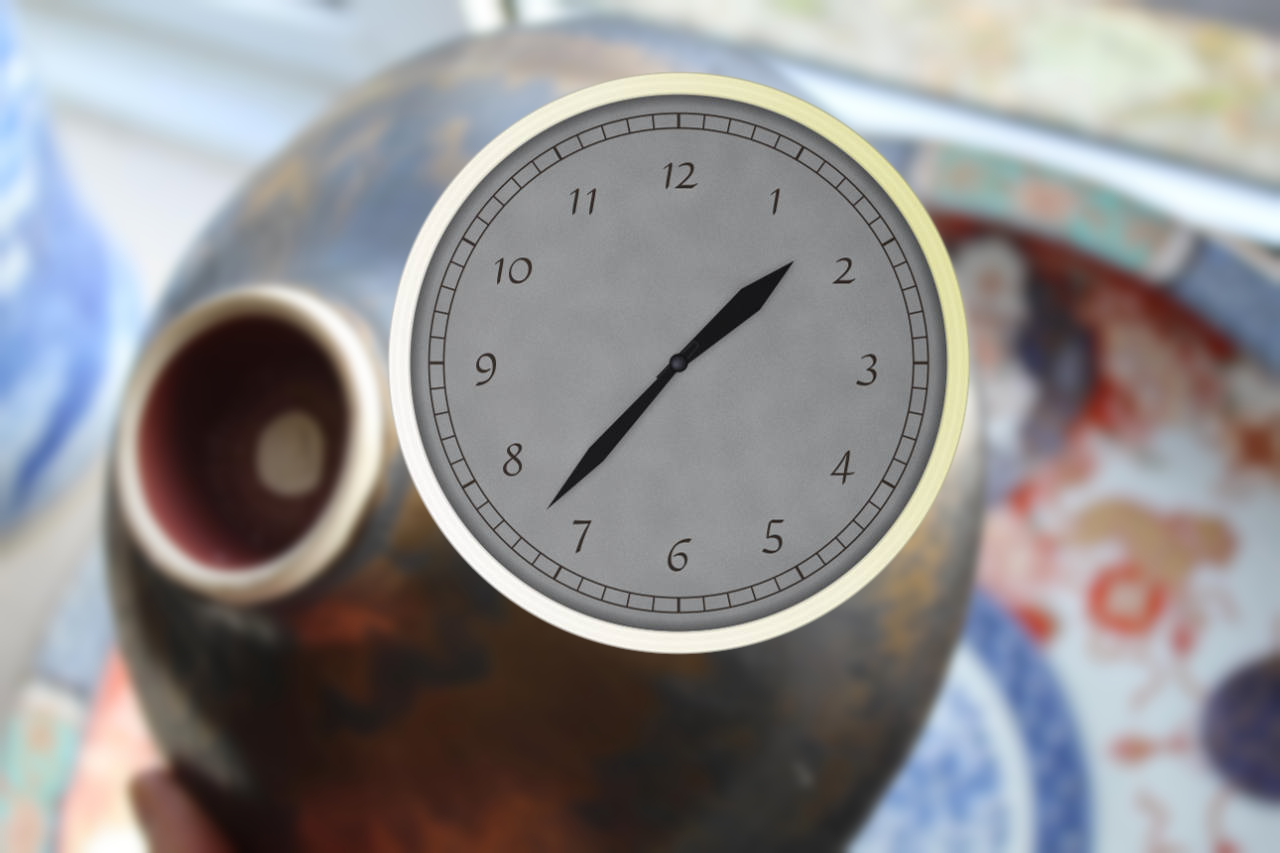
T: 1:37
